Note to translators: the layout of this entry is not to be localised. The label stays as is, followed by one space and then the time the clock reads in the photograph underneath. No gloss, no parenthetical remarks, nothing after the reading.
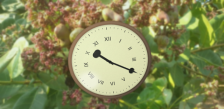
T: 10:20
